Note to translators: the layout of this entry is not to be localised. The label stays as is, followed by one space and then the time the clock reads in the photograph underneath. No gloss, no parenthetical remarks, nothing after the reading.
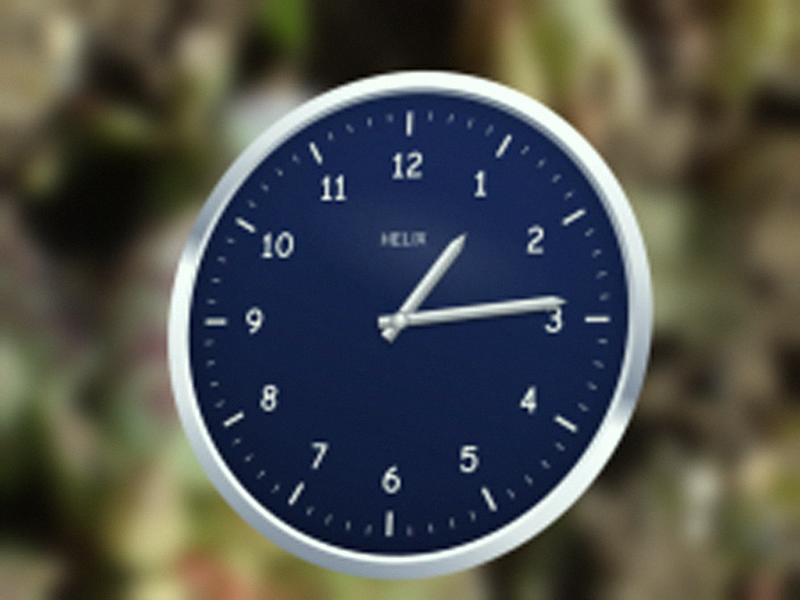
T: 1:14
